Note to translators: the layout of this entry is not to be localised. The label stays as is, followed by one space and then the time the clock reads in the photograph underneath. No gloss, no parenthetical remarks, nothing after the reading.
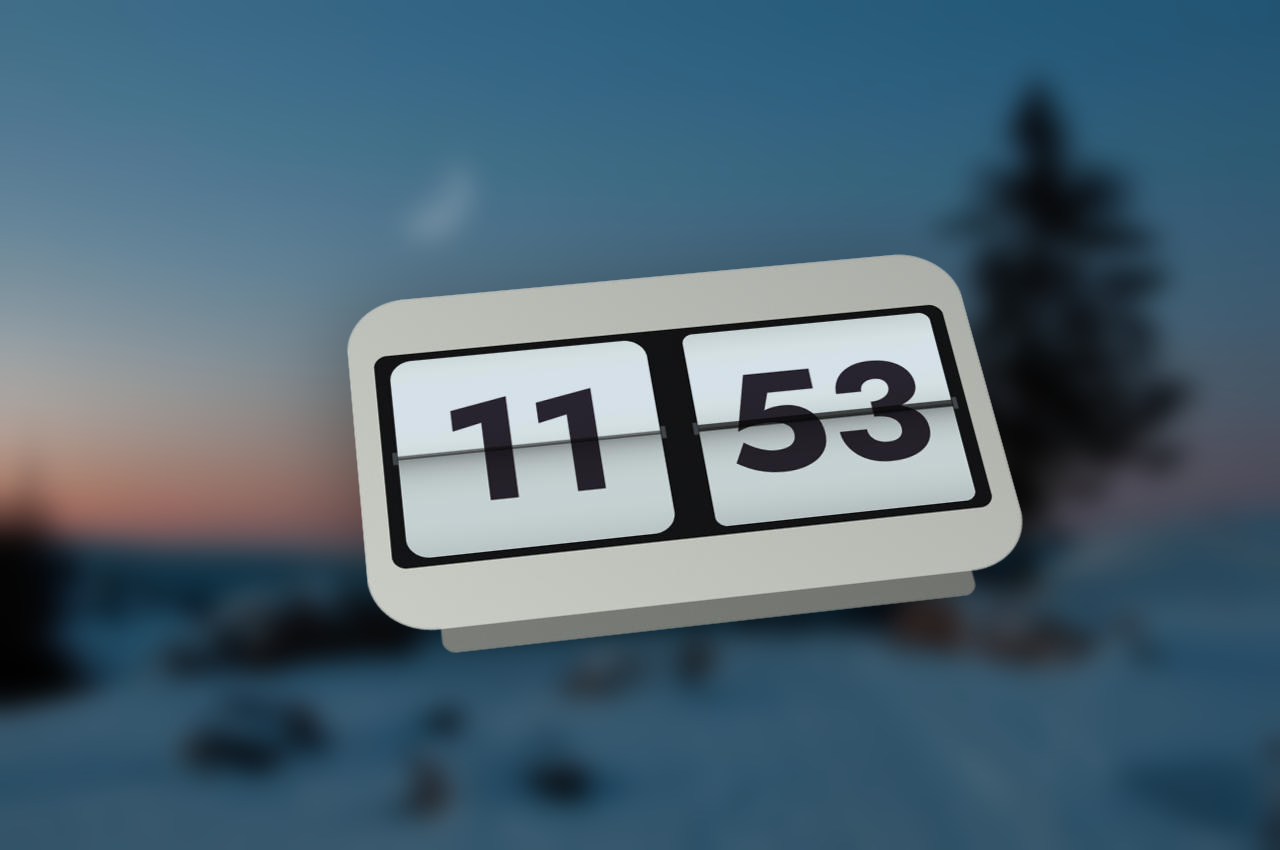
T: 11:53
